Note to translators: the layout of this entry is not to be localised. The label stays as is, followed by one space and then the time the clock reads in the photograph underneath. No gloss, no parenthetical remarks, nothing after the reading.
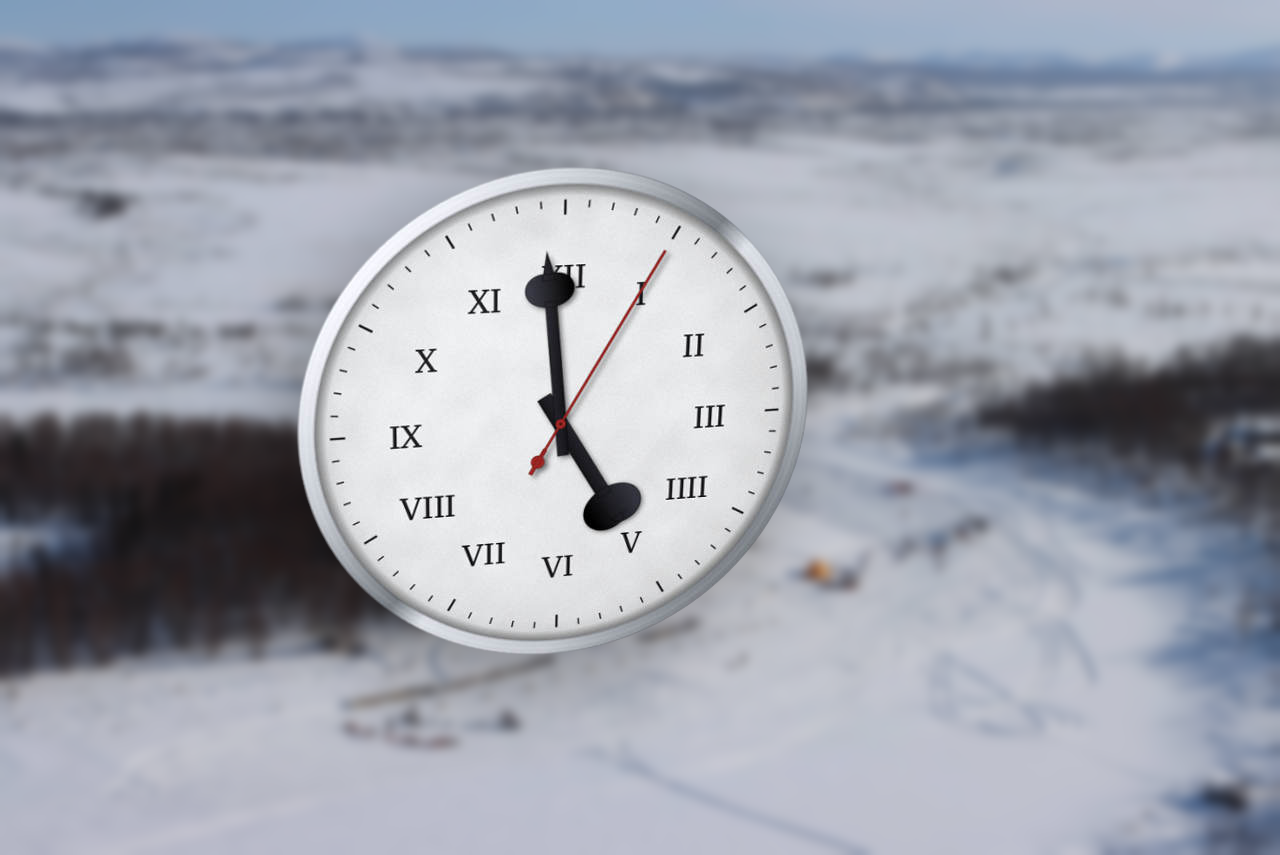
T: 4:59:05
